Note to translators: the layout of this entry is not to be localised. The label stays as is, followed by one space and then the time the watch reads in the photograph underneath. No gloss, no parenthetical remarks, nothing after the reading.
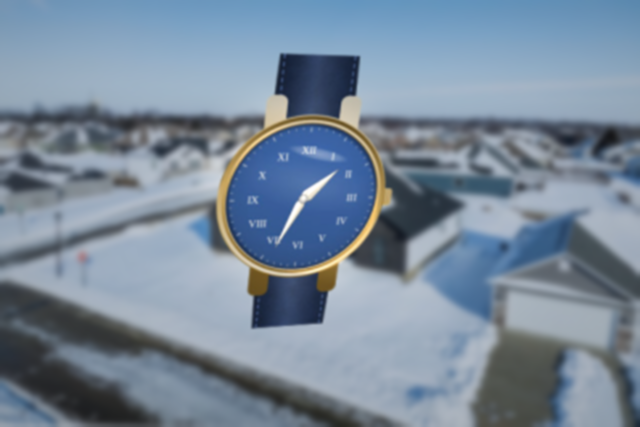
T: 1:34
